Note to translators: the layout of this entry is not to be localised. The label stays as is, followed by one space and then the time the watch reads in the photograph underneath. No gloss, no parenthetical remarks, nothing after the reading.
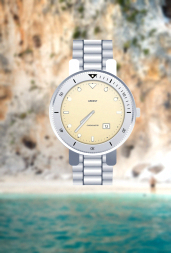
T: 7:37
